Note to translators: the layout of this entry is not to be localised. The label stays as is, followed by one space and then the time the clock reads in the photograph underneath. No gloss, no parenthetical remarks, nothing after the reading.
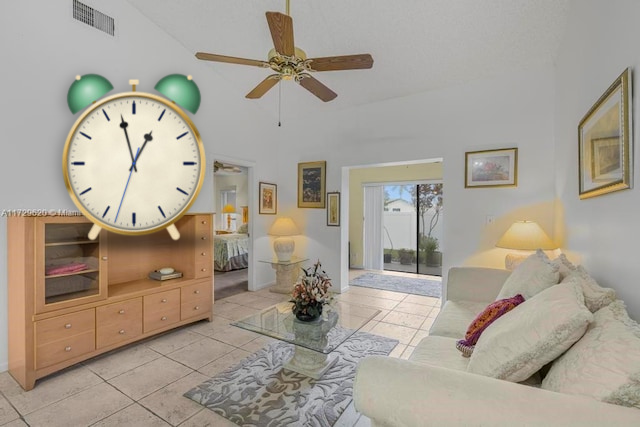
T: 12:57:33
